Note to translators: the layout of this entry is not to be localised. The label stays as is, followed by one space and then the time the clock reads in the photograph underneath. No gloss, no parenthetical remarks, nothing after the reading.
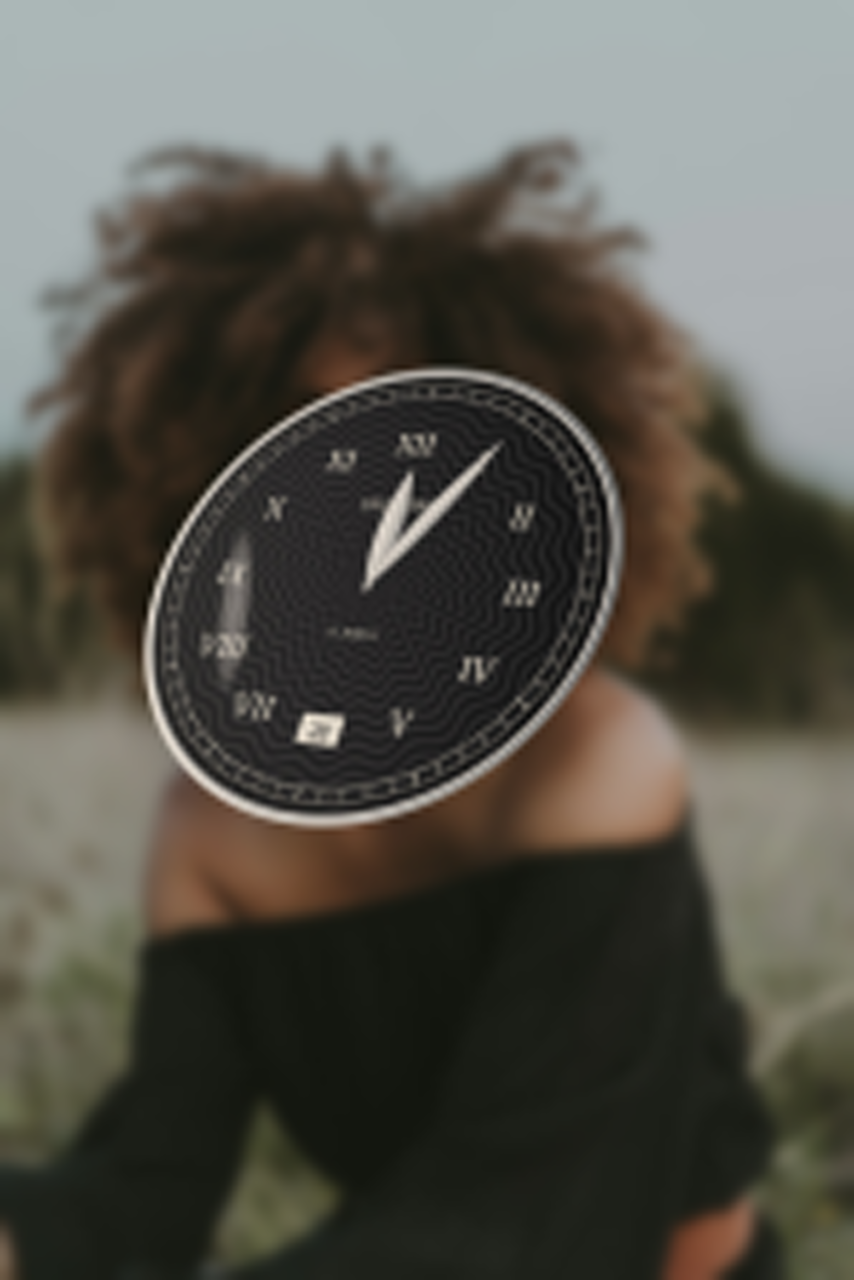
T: 12:05
